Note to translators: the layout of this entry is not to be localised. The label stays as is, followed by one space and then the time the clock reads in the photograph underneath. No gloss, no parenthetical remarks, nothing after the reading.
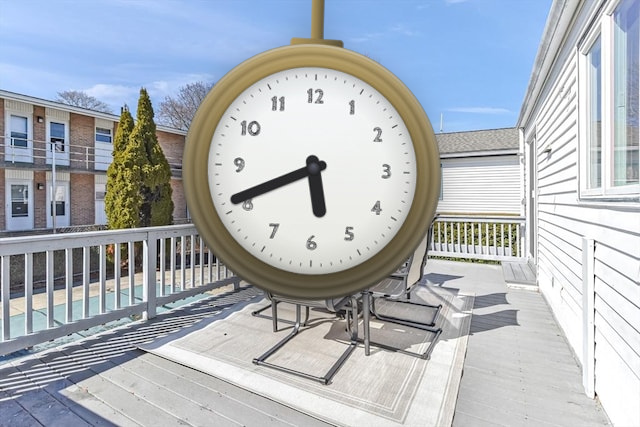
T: 5:41
